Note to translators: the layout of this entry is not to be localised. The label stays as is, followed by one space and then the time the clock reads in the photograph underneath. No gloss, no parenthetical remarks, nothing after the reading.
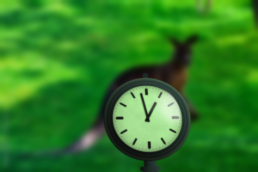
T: 12:58
